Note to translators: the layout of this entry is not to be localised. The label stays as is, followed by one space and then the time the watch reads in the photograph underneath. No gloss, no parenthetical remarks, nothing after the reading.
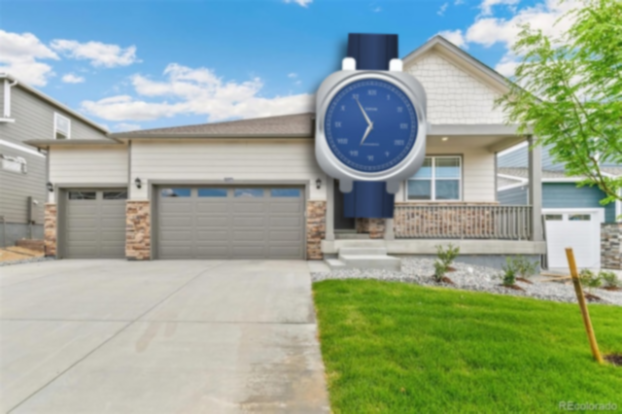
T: 6:55
